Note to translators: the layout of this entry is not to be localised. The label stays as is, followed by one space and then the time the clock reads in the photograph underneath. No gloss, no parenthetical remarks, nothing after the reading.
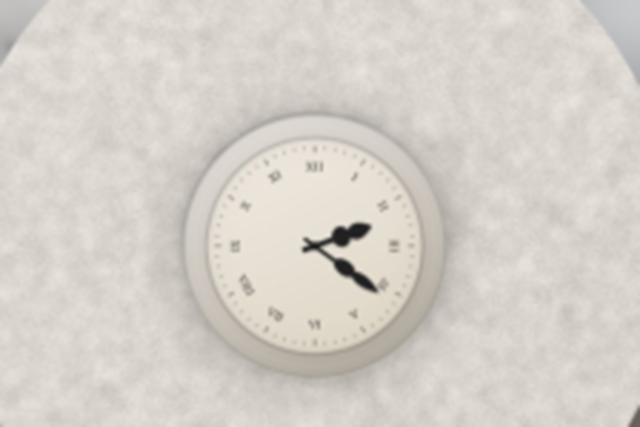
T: 2:21
